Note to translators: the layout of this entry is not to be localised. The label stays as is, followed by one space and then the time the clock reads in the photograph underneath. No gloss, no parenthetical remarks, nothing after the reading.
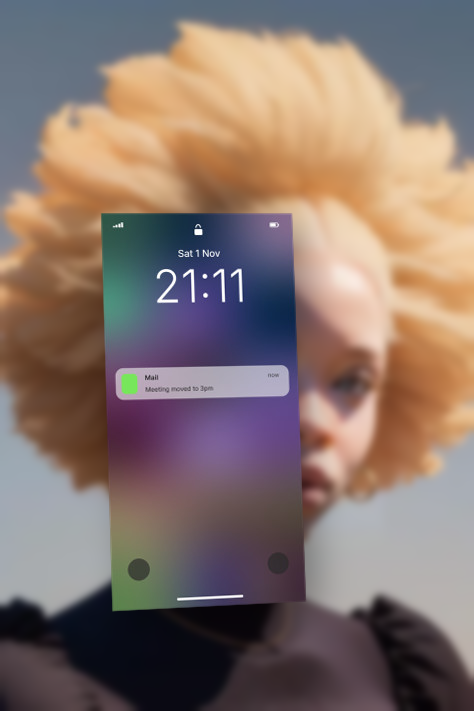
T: 21:11
